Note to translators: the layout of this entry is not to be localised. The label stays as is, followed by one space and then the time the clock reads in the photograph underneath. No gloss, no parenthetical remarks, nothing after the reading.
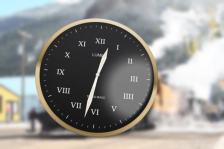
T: 12:32
